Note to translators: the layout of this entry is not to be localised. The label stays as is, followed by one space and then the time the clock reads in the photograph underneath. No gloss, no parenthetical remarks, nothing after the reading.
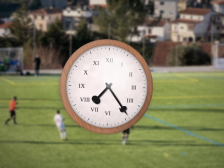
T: 7:24
